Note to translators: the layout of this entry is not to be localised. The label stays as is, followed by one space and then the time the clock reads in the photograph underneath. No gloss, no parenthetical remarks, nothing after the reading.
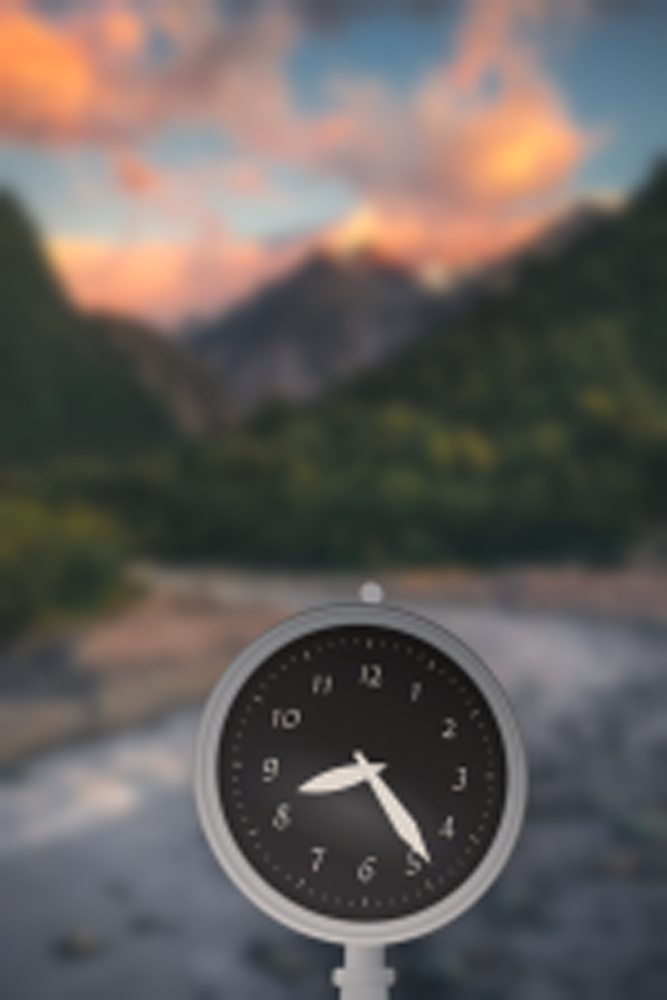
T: 8:24
